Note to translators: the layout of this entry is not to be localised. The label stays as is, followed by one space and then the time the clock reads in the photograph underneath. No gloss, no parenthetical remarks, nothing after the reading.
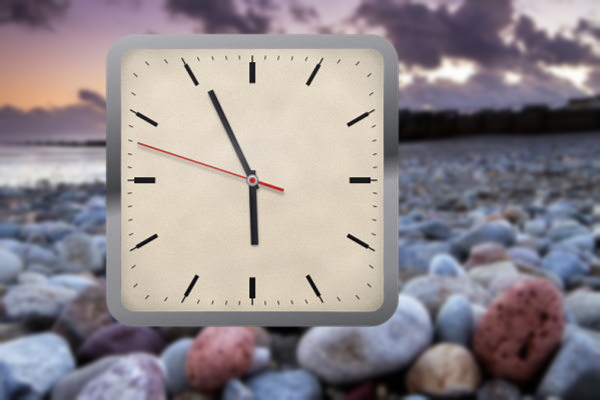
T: 5:55:48
